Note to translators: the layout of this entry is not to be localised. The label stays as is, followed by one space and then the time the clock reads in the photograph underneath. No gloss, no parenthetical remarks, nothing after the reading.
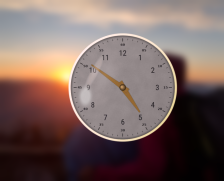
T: 4:51
